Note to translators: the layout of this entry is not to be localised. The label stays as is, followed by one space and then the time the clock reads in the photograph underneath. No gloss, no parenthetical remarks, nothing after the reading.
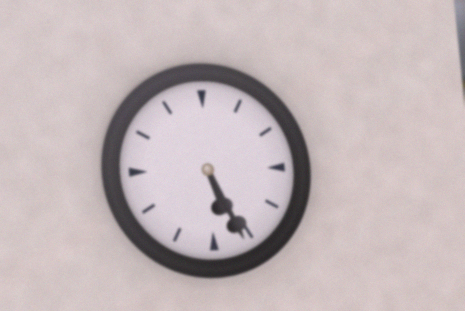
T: 5:26
